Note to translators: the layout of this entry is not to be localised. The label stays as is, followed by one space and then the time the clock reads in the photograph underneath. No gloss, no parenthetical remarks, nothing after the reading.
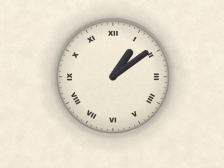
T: 1:09
